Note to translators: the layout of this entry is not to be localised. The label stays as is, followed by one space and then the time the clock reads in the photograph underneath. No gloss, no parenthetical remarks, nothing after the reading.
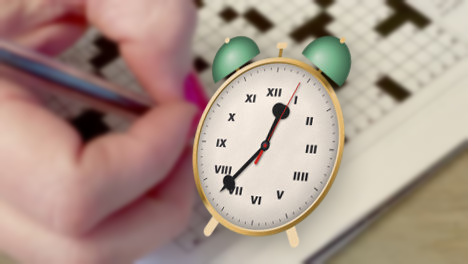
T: 12:37:04
